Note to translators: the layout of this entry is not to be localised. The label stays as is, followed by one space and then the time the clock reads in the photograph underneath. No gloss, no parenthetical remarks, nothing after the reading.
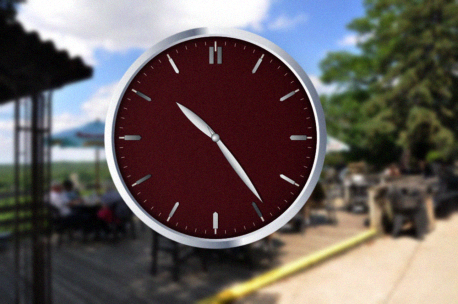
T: 10:24
